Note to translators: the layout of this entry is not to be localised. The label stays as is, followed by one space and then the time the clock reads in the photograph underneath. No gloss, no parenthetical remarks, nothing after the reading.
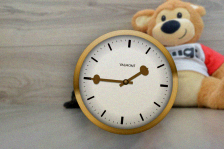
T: 1:45
